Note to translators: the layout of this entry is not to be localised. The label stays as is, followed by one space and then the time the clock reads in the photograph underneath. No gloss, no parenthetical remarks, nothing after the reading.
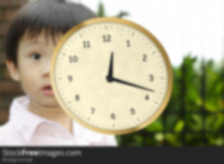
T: 12:18
